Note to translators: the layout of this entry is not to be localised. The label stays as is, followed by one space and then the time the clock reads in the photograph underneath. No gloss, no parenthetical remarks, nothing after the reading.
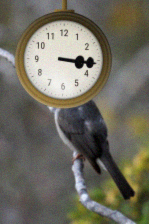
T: 3:16
